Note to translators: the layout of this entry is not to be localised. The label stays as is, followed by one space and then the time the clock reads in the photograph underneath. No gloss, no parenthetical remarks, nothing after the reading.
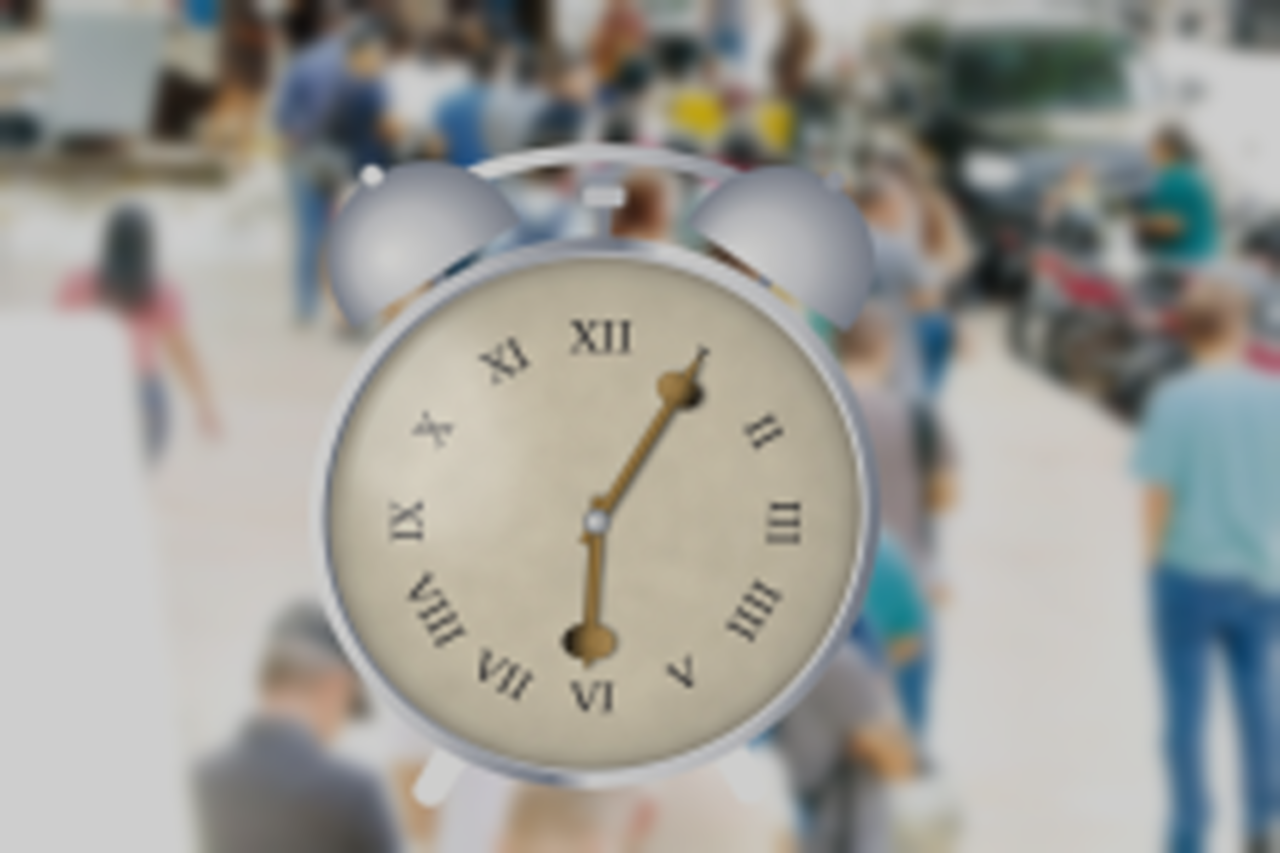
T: 6:05
